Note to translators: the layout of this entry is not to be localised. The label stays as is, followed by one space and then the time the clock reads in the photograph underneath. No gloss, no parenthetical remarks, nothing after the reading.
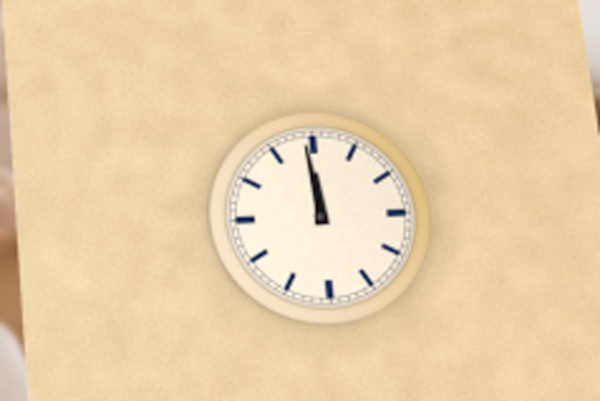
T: 11:59
